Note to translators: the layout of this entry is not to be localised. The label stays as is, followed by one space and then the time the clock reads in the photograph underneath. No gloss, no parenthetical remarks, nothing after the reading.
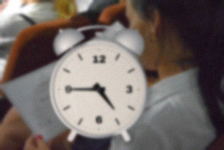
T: 4:45
